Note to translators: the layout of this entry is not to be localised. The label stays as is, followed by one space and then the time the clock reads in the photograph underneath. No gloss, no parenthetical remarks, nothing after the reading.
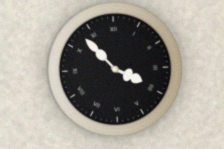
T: 3:53
